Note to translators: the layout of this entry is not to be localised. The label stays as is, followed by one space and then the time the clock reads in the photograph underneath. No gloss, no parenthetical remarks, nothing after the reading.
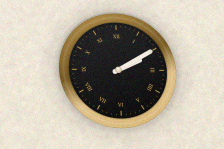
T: 2:10
